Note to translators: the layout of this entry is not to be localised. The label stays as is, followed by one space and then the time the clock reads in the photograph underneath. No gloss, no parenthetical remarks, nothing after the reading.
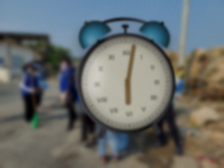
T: 6:02
